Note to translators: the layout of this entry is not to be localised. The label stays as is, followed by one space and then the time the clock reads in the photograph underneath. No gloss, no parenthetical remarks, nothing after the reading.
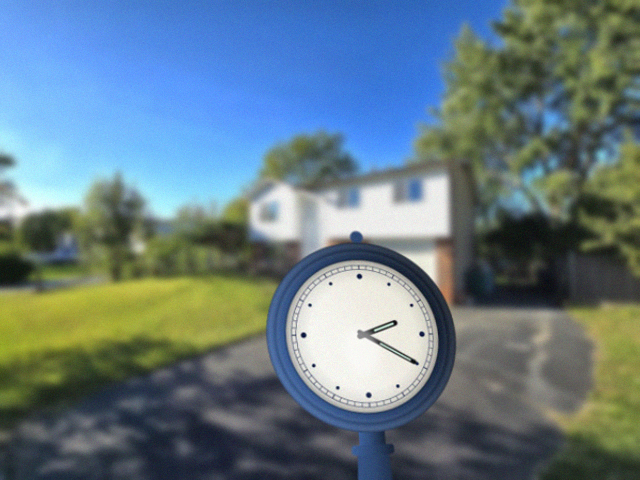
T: 2:20
